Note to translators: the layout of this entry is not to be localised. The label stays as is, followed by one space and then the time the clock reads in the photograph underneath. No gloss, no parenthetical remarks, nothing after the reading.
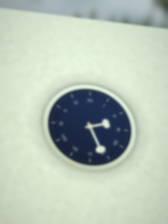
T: 2:26
